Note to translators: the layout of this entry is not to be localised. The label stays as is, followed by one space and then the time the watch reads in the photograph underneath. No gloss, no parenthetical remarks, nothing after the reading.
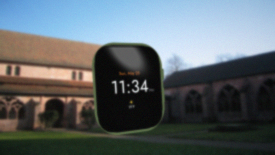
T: 11:34
